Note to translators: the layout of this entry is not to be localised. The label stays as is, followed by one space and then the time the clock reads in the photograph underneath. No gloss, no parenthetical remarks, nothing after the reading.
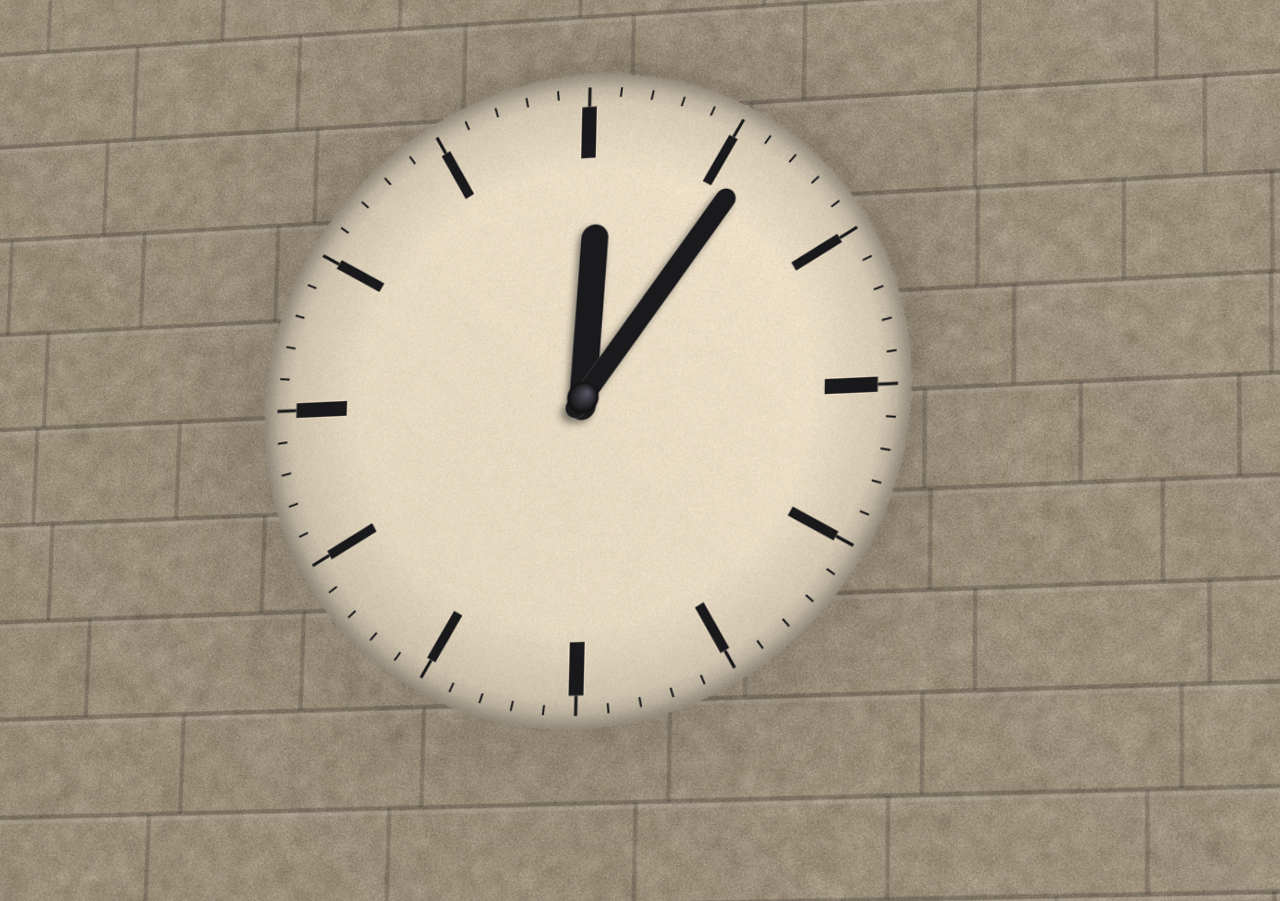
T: 12:06
